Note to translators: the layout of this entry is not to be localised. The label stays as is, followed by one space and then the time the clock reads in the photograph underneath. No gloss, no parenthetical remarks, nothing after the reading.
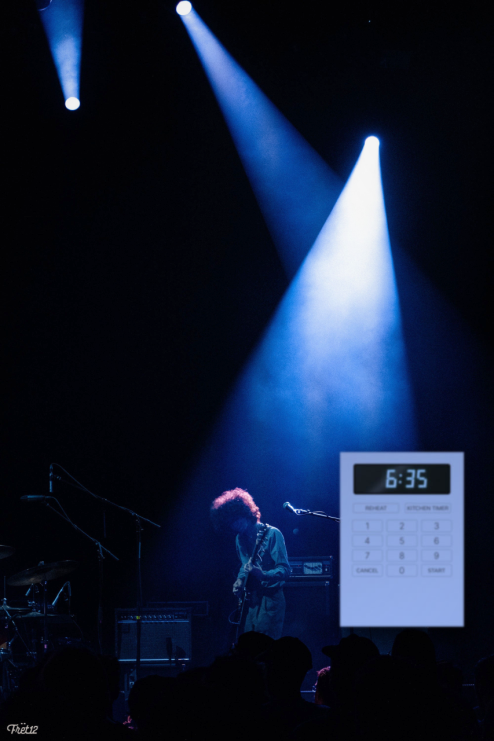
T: 6:35
